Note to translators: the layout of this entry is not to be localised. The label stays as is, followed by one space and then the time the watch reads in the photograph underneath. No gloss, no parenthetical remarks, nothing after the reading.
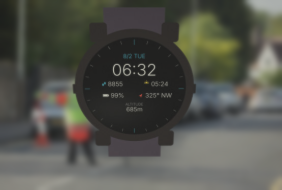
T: 6:32
